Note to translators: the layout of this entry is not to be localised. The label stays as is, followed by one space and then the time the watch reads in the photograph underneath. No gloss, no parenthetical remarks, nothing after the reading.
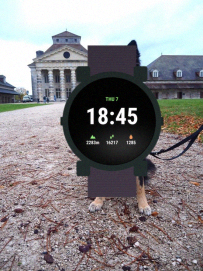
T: 18:45
